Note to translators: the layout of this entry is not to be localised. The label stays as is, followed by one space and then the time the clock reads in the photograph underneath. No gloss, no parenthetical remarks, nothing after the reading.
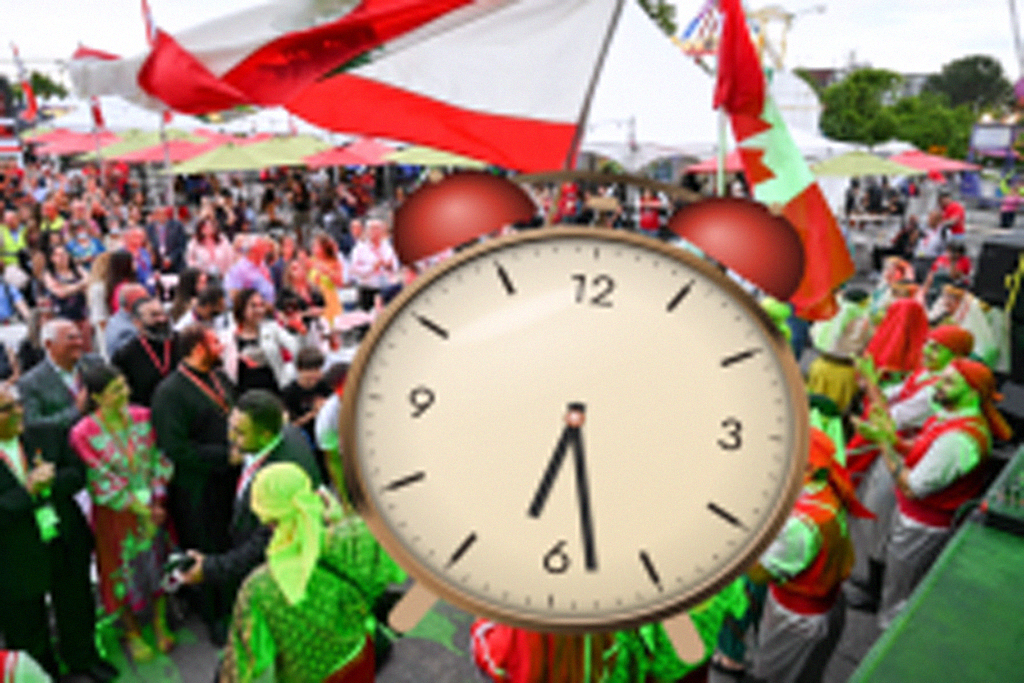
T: 6:28
